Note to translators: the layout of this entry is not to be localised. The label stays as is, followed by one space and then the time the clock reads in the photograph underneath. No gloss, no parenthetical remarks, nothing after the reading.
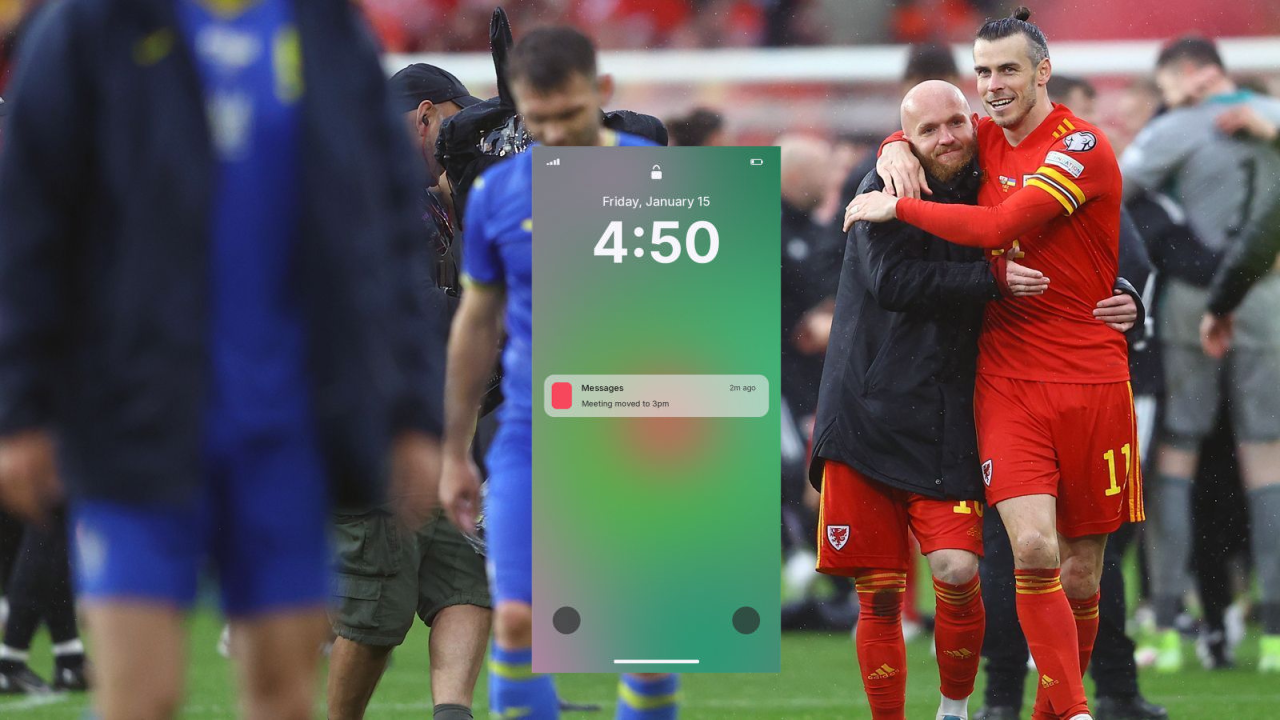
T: 4:50
